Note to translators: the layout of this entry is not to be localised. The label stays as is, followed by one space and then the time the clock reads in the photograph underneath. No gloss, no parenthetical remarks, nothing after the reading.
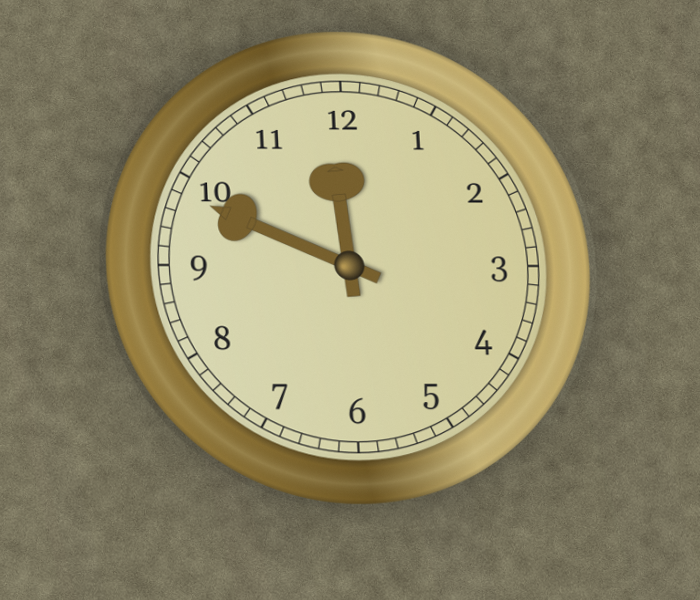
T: 11:49
